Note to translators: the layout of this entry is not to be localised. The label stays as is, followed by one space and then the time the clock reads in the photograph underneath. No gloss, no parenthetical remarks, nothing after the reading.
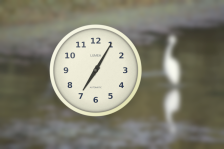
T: 7:05
